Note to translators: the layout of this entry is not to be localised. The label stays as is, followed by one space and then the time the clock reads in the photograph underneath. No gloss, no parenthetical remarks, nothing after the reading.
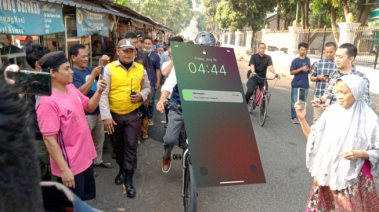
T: 4:44
